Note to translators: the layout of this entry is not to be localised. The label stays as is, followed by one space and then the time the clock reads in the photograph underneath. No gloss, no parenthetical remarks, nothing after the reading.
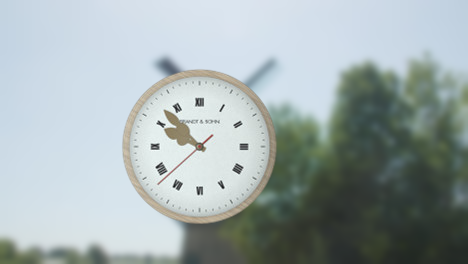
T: 9:52:38
